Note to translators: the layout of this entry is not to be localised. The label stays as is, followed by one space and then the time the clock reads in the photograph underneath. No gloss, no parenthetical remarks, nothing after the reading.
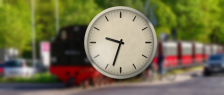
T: 9:33
